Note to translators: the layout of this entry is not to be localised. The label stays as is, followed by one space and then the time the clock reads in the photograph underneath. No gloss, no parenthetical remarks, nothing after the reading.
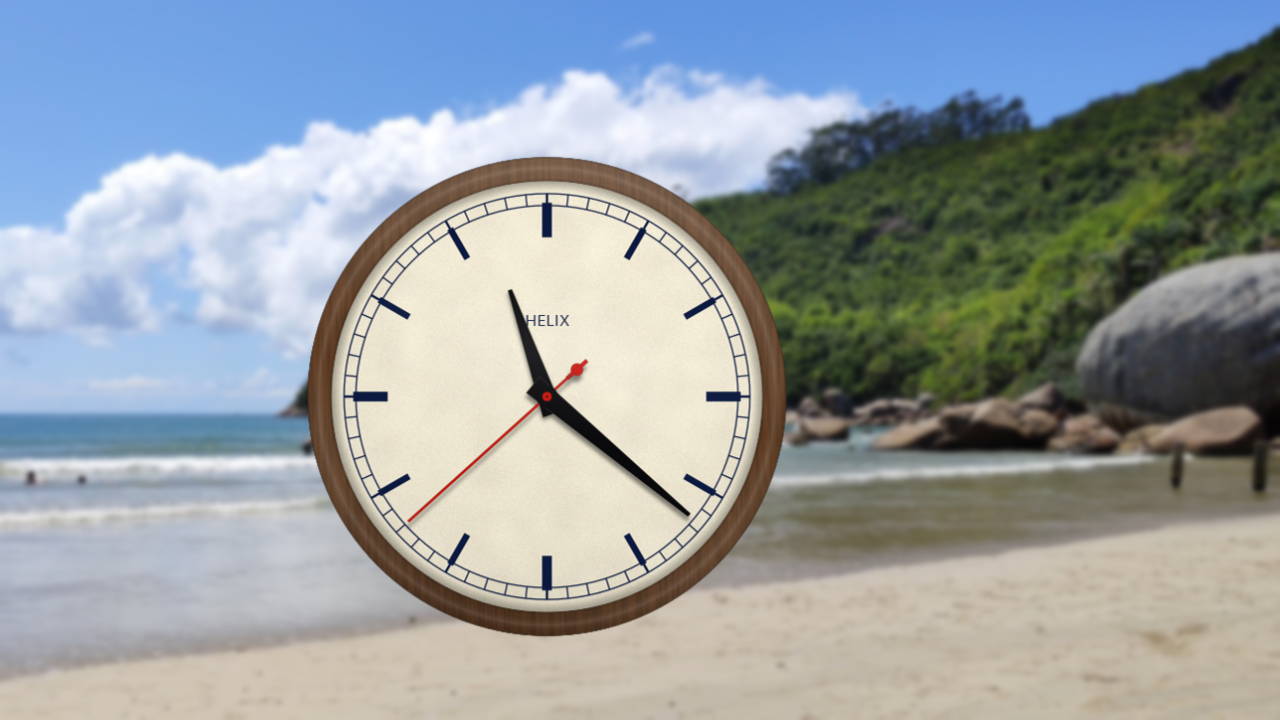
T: 11:21:38
